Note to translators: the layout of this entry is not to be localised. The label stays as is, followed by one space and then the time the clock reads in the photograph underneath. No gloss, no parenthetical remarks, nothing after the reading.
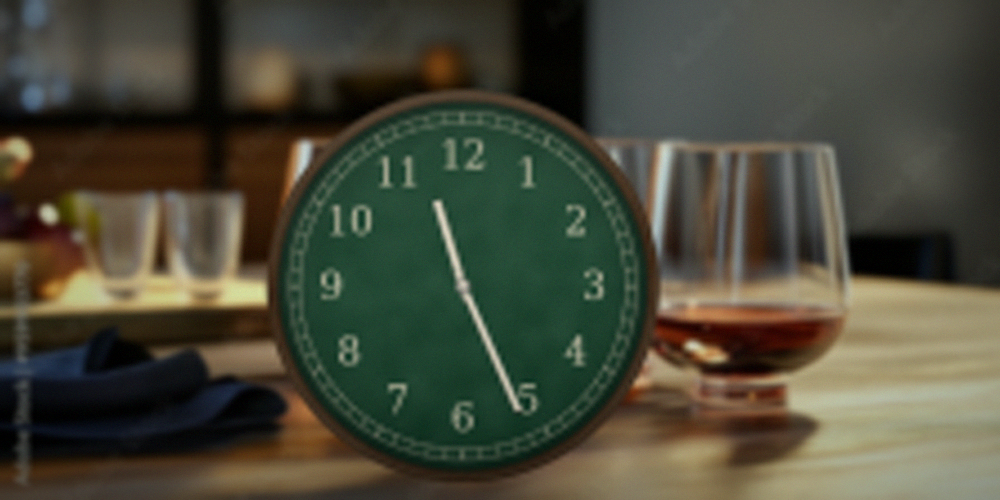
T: 11:26
